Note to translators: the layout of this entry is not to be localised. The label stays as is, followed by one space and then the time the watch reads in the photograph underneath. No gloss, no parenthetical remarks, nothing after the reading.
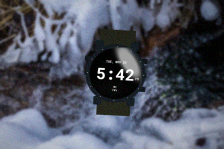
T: 5:42
